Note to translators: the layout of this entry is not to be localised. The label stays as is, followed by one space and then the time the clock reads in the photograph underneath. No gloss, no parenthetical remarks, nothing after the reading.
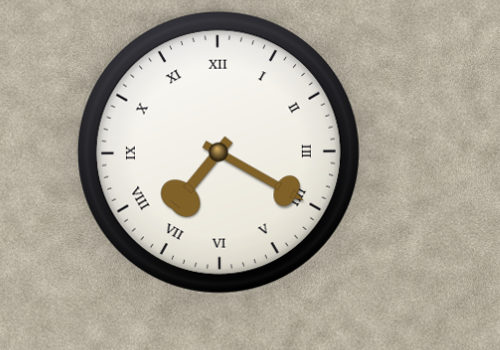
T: 7:20
